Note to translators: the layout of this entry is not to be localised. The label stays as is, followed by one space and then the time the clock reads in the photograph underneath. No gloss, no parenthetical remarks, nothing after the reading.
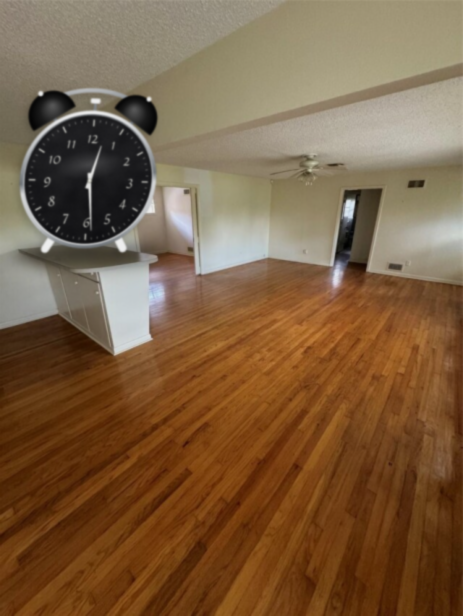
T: 12:29
